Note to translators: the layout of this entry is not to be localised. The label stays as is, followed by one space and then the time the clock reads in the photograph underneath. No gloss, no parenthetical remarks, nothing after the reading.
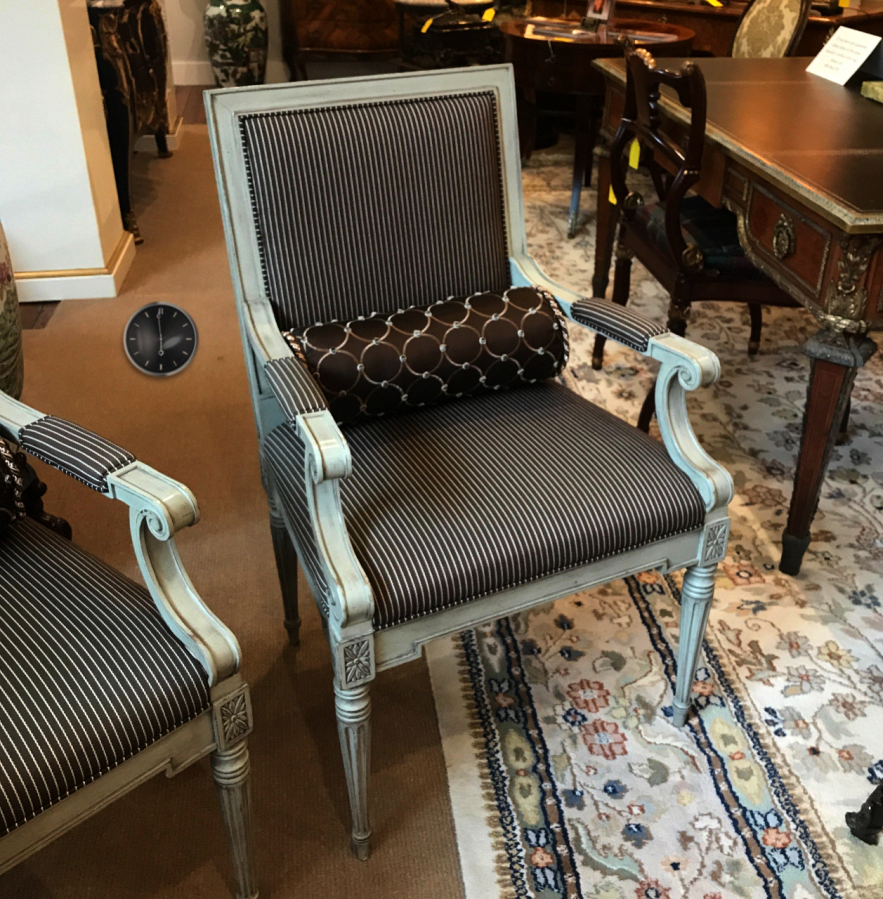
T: 5:59
